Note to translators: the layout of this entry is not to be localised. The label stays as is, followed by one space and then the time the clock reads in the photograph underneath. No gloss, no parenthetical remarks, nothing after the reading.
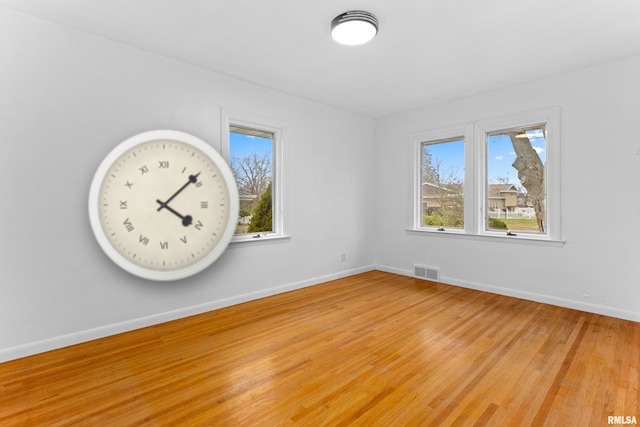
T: 4:08
